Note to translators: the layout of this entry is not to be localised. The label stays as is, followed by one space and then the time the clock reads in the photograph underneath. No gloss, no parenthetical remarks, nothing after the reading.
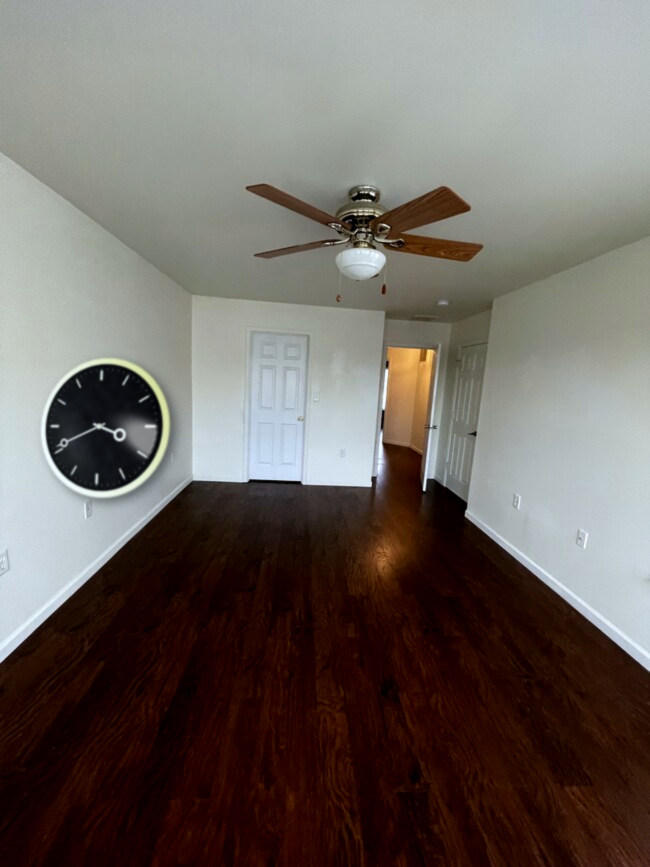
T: 3:41
